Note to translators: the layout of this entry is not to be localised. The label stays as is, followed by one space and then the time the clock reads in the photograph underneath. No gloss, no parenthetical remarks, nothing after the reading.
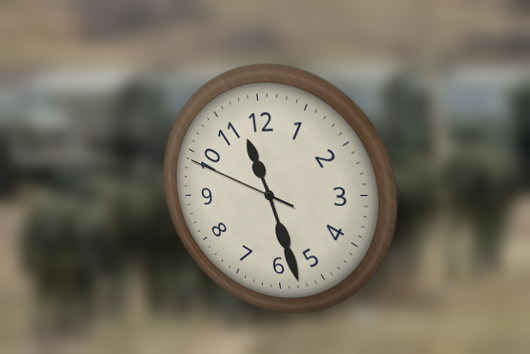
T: 11:27:49
